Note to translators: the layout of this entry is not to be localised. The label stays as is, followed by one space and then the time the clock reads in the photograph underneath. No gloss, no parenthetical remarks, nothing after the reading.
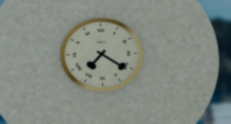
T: 7:21
